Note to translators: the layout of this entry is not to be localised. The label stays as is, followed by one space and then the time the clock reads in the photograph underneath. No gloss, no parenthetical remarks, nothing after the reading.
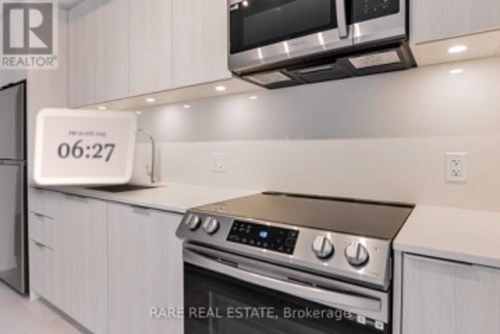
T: 6:27
